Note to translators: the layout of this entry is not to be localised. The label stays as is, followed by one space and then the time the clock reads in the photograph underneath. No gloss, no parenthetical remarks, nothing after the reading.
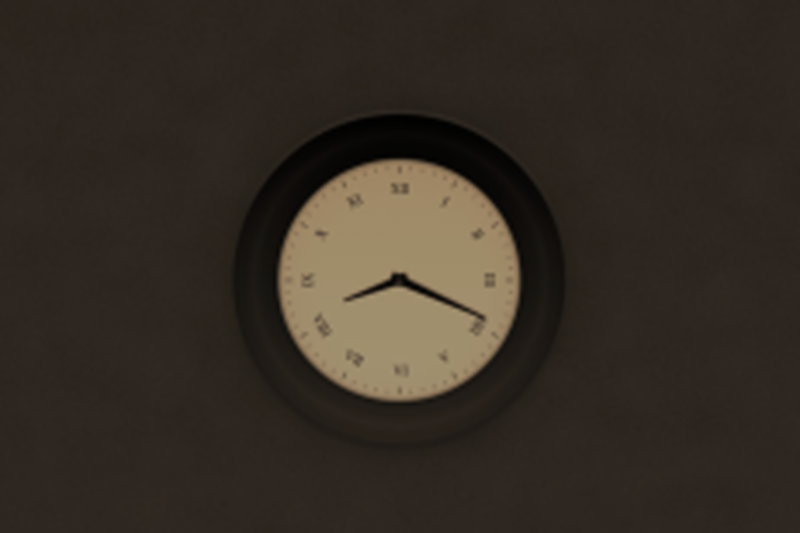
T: 8:19
